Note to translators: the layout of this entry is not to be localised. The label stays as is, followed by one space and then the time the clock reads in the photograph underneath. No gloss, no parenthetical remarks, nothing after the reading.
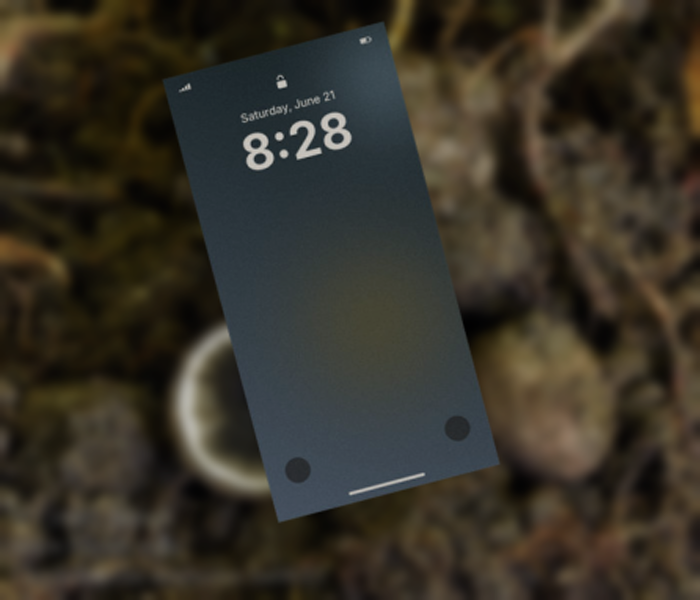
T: 8:28
